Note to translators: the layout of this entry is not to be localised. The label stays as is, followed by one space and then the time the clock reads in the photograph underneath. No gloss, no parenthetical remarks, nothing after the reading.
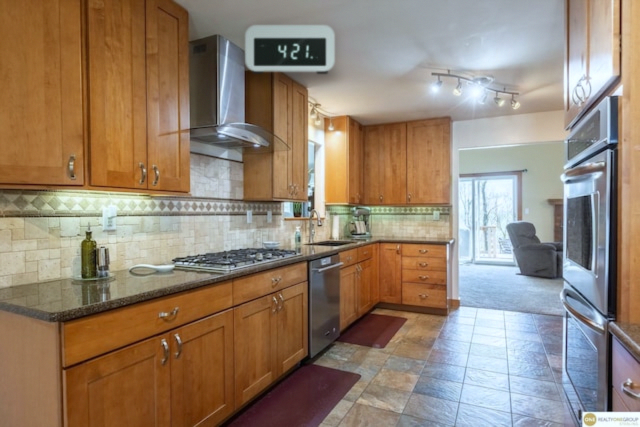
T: 4:21
